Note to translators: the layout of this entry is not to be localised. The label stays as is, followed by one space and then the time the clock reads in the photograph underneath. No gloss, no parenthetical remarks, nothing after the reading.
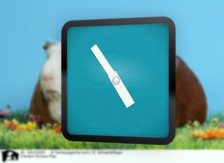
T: 4:54
